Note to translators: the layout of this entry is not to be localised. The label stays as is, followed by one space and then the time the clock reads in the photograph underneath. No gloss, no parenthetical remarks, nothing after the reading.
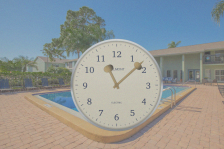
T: 11:08
